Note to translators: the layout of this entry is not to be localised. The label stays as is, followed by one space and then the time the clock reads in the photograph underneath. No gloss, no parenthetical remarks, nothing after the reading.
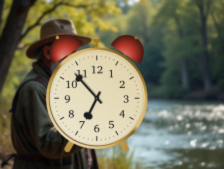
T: 6:53
